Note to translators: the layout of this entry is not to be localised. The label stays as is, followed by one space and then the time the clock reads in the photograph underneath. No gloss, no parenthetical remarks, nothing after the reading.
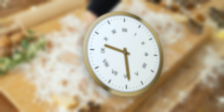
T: 9:29
